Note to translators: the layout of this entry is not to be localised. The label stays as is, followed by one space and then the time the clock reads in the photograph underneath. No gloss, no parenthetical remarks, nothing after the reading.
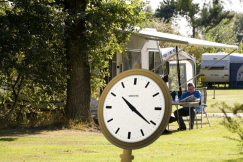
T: 10:21
